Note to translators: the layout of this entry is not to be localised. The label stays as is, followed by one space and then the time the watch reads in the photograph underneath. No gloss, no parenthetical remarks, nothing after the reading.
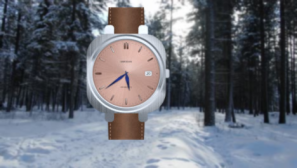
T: 5:39
